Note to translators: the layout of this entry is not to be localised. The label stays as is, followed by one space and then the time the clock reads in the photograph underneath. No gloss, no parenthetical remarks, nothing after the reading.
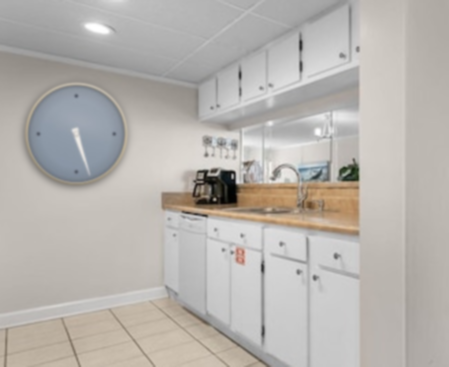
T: 5:27
